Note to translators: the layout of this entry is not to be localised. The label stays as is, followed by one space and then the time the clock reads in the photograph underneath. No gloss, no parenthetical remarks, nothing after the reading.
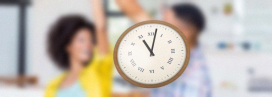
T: 11:02
